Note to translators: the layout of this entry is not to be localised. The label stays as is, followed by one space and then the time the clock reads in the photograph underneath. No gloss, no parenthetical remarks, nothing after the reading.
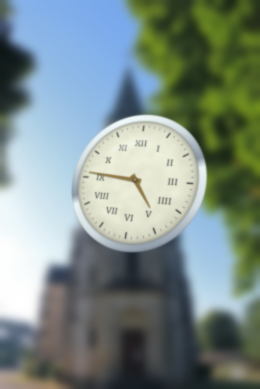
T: 4:46
